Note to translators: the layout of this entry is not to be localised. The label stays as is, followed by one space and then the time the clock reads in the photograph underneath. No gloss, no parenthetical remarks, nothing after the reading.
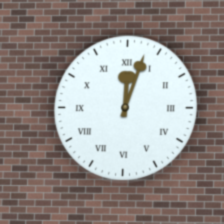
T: 12:03
